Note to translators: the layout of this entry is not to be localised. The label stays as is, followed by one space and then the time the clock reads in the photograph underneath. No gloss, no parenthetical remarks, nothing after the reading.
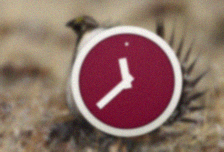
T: 11:38
